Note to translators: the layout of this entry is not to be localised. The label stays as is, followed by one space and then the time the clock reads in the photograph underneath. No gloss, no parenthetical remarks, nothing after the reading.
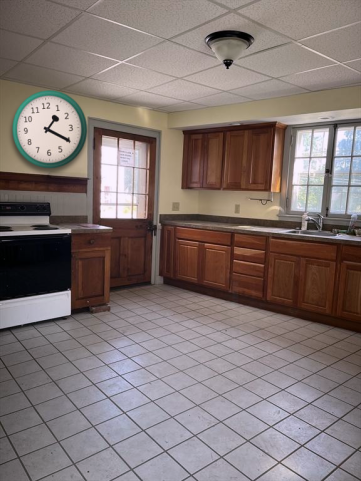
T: 1:20
